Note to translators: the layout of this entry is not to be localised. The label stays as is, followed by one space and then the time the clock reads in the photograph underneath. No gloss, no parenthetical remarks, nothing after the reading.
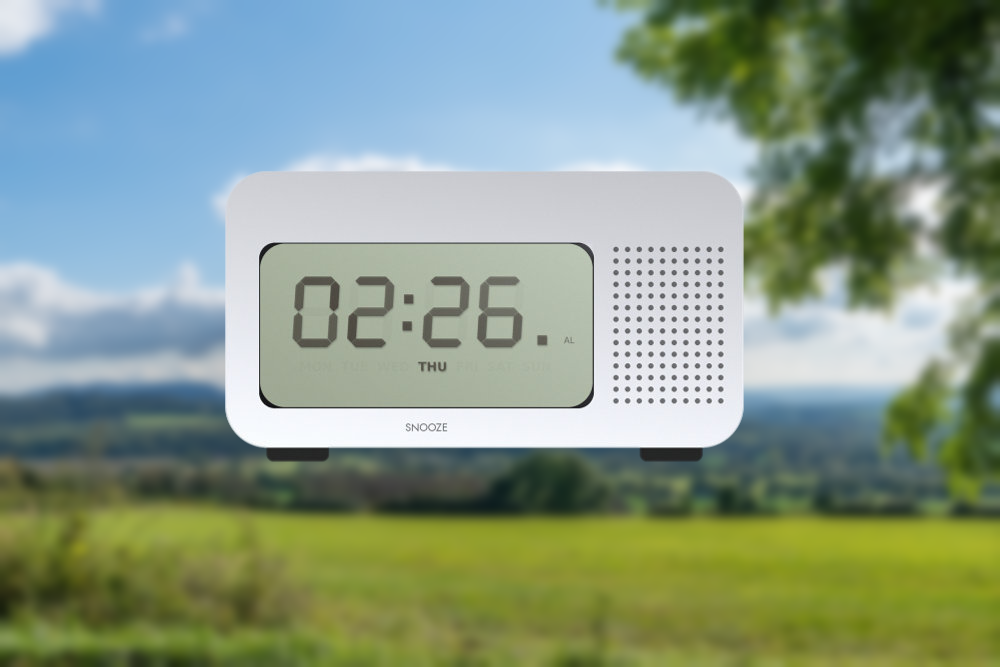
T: 2:26
